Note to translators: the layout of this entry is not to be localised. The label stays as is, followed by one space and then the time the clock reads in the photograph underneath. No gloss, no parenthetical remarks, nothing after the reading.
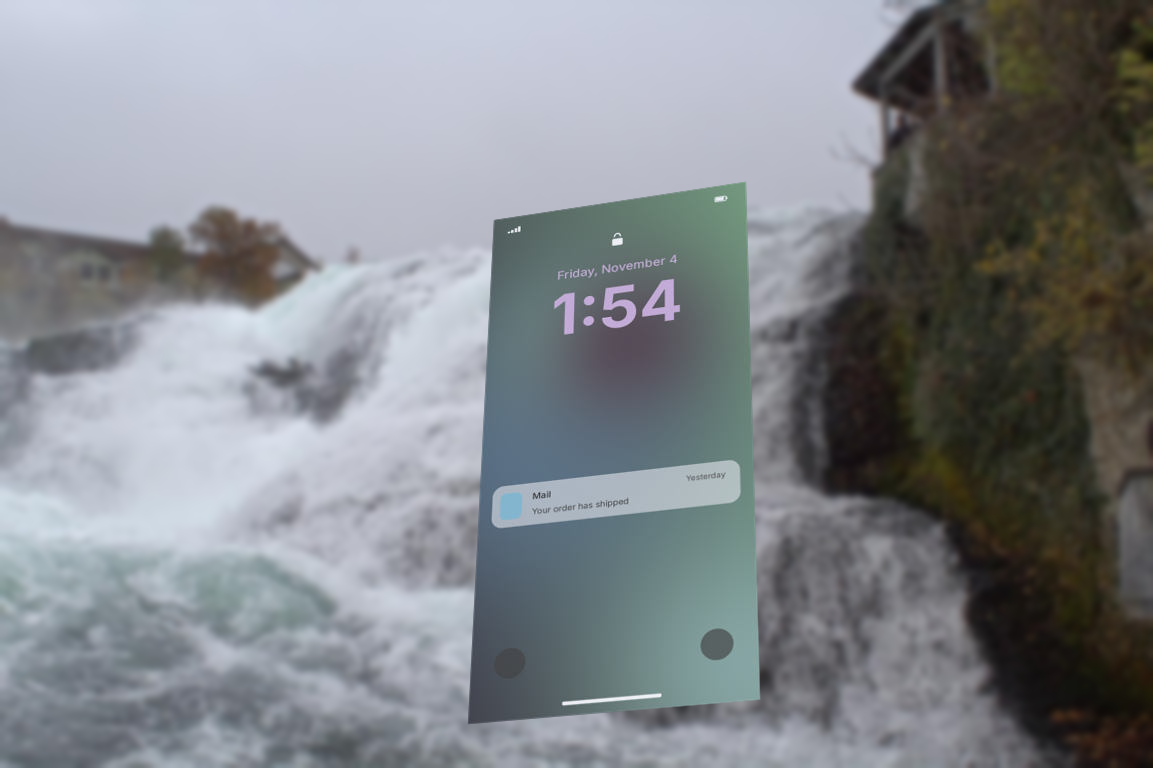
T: 1:54
